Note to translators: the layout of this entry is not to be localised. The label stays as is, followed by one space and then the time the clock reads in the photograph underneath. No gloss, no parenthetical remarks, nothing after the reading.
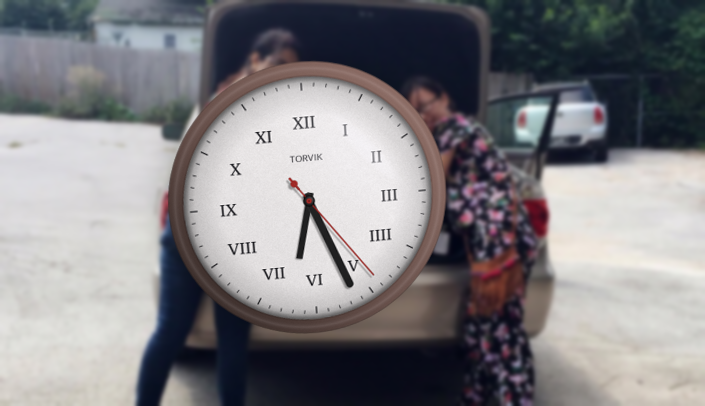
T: 6:26:24
